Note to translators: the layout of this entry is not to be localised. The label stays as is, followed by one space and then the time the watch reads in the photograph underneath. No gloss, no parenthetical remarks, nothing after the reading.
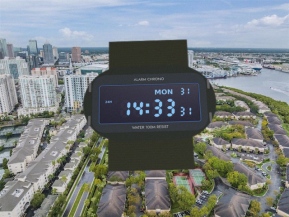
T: 14:33:31
